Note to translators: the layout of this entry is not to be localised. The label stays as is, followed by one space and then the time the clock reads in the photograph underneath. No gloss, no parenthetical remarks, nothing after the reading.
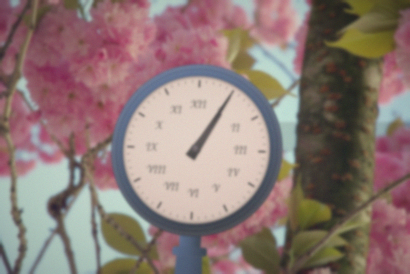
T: 1:05
